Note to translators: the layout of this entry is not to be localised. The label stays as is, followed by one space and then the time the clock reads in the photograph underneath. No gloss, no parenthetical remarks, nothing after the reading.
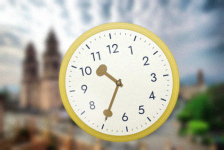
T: 10:35
